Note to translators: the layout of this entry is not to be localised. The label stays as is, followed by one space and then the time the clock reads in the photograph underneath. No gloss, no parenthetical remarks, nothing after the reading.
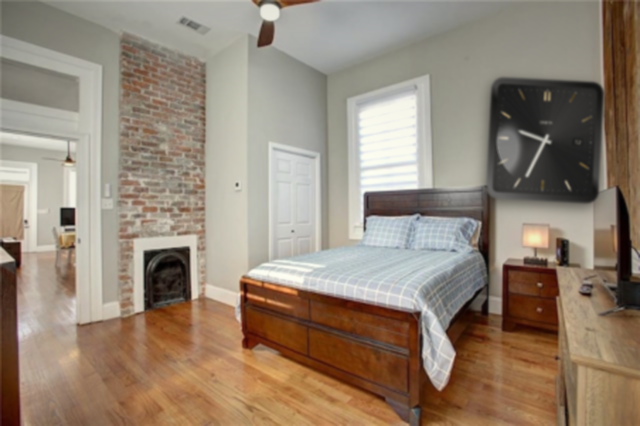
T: 9:34
